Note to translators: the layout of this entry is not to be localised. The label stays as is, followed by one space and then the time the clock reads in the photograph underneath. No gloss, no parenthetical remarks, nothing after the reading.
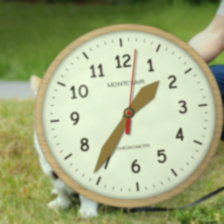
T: 1:36:02
